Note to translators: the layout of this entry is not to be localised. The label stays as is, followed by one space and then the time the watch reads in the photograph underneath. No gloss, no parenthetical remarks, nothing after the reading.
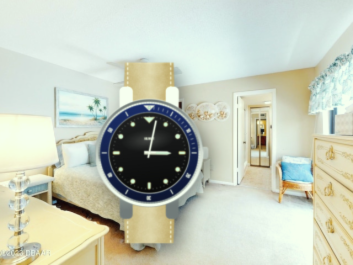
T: 3:02
